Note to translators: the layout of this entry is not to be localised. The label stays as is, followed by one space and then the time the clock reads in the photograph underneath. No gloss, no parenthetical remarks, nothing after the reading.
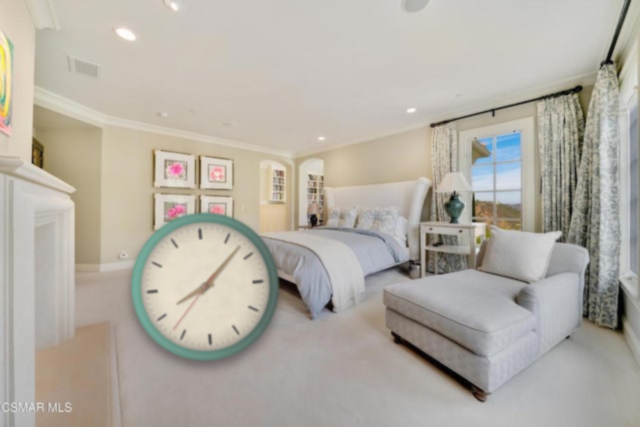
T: 8:07:37
